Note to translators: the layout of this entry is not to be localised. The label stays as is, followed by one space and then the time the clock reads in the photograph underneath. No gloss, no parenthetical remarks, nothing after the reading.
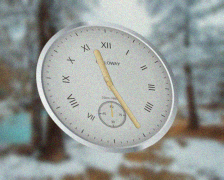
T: 11:25
